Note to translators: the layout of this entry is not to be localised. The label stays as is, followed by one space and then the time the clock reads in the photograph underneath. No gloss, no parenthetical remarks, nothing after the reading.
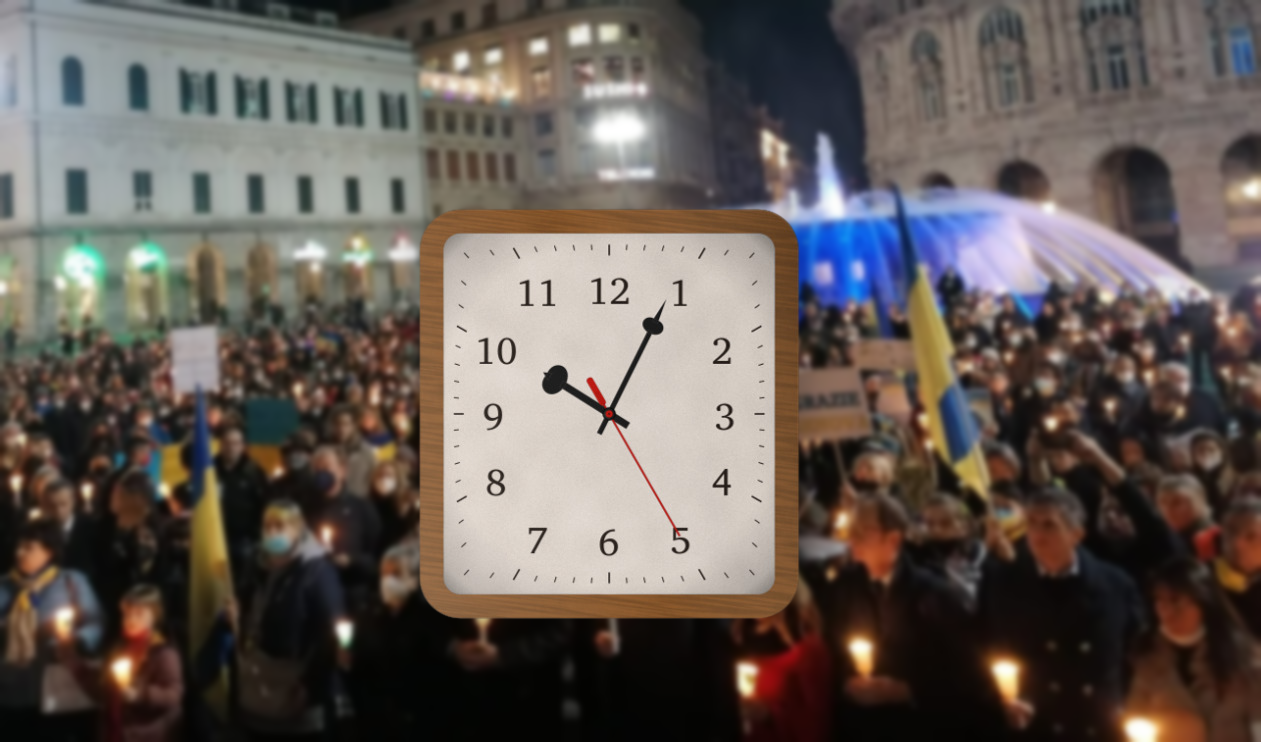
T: 10:04:25
